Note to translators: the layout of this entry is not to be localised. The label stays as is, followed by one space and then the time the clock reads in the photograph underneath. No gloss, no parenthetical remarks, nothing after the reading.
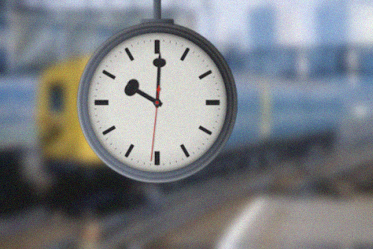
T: 10:00:31
